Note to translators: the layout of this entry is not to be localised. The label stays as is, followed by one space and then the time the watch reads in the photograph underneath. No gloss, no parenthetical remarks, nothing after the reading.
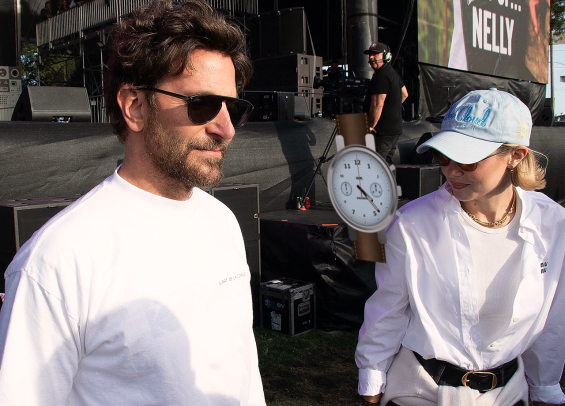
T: 4:23
